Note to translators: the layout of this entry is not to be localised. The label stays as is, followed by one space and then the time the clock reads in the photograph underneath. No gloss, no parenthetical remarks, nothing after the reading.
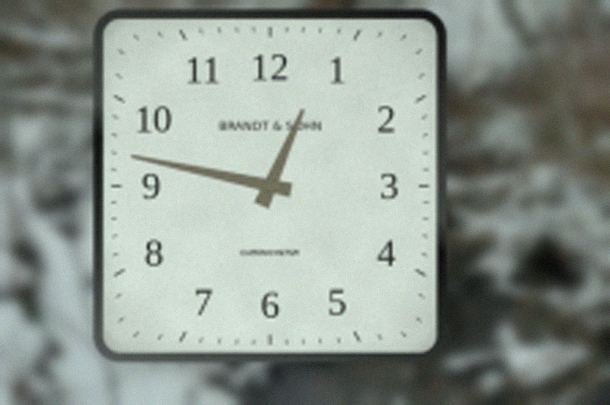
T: 12:47
